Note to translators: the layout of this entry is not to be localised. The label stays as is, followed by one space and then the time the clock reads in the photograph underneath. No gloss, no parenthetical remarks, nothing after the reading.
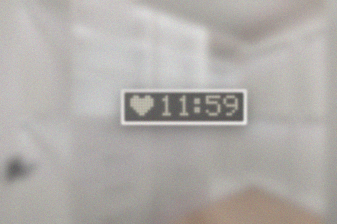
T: 11:59
